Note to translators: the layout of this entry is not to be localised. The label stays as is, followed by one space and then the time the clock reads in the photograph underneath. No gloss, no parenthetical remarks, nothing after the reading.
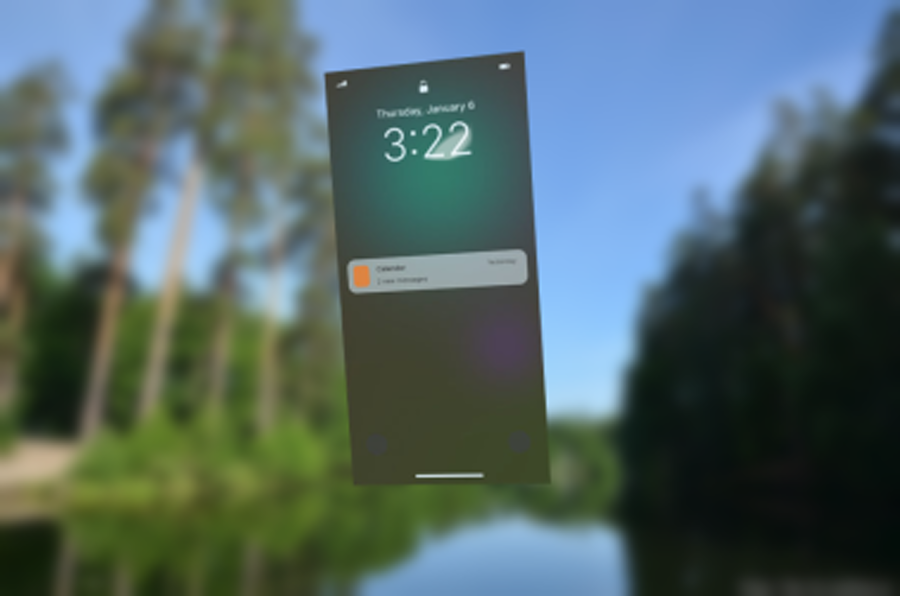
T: 3:22
